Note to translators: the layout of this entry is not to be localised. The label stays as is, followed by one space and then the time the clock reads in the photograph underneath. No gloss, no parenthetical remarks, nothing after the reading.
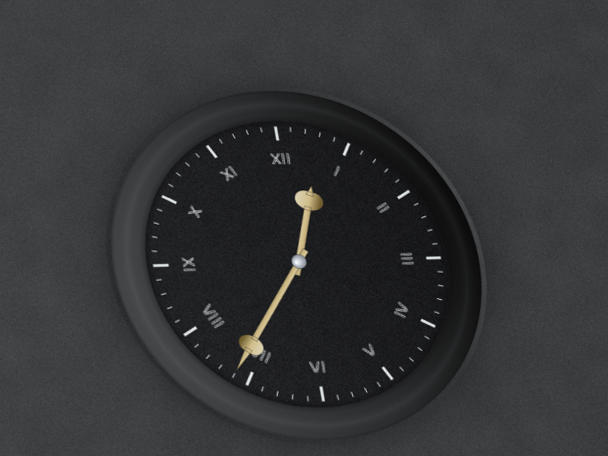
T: 12:36
